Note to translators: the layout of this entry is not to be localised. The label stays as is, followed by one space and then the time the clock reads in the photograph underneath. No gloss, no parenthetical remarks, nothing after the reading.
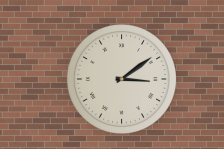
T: 3:09
